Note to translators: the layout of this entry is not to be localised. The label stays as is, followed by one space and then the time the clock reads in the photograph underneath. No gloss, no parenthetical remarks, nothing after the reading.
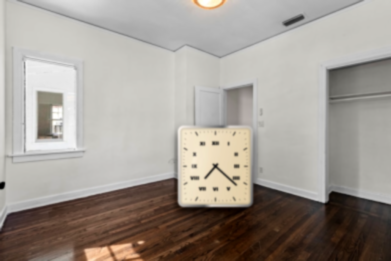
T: 7:22
